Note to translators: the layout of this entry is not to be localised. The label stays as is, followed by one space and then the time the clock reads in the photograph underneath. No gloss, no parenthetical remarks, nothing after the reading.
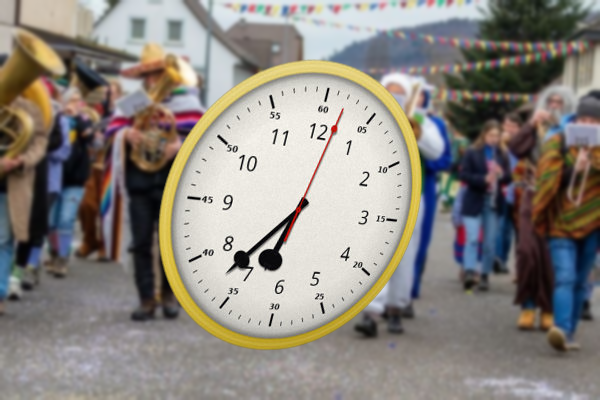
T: 6:37:02
